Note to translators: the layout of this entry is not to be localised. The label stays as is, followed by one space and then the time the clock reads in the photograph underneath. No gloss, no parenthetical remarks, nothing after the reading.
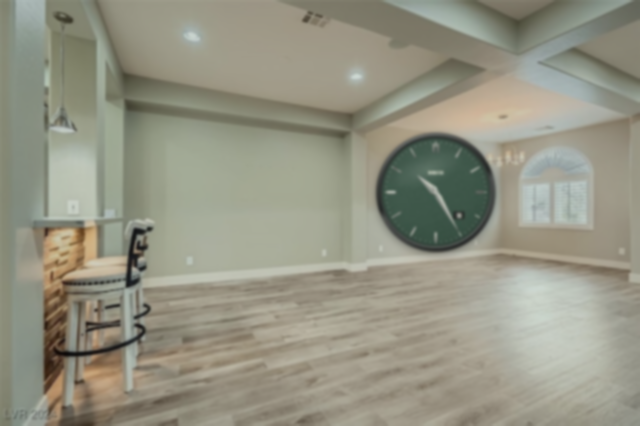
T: 10:25
